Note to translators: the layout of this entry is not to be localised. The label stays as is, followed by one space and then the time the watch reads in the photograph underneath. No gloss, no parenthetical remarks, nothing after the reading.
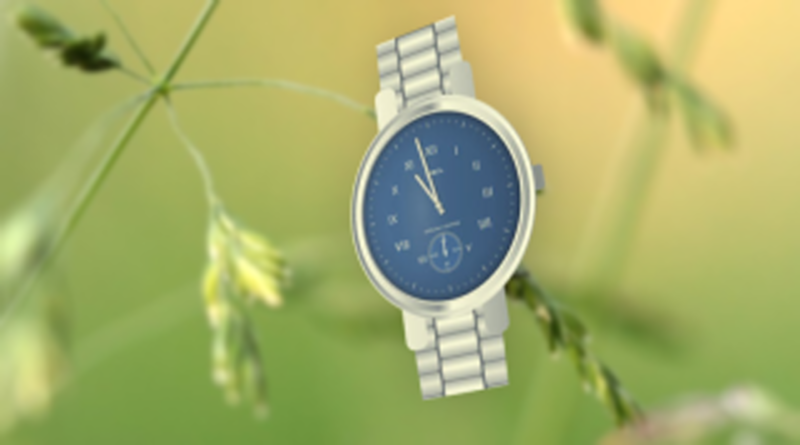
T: 10:58
